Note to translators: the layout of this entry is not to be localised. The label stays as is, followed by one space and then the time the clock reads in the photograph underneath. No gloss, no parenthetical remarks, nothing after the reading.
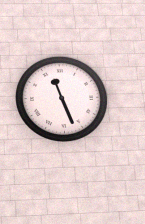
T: 11:27
